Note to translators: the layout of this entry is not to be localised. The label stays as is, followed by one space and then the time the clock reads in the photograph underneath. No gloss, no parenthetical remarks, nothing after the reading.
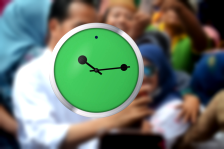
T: 10:14
